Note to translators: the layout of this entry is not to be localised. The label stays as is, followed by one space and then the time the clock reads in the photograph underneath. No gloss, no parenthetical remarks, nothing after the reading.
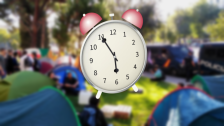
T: 5:55
